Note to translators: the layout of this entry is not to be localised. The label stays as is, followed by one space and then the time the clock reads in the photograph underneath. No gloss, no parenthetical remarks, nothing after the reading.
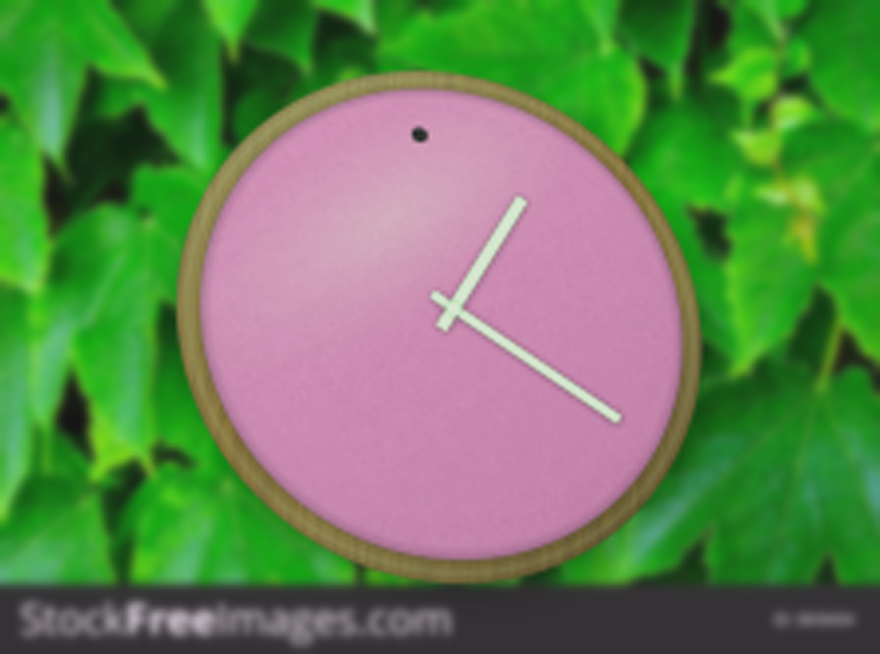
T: 1:22
